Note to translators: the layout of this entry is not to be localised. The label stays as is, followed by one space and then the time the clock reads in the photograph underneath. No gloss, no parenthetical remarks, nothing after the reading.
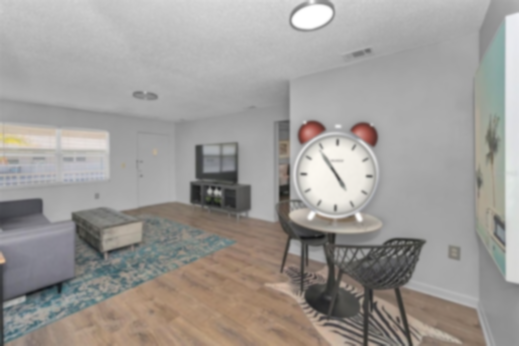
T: 4:54
